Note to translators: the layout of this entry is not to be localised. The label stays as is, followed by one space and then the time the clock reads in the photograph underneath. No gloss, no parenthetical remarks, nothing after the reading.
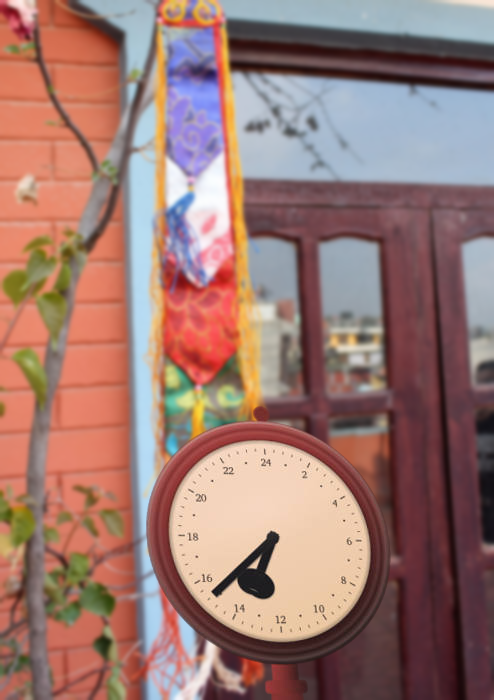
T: 13:38
